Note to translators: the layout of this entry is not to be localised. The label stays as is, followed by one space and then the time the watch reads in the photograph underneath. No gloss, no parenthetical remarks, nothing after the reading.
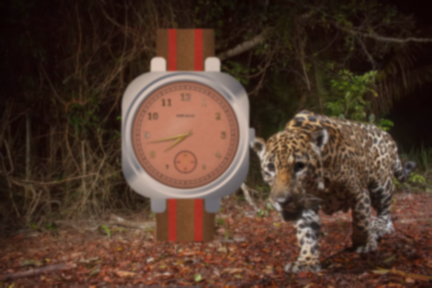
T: 7:43
